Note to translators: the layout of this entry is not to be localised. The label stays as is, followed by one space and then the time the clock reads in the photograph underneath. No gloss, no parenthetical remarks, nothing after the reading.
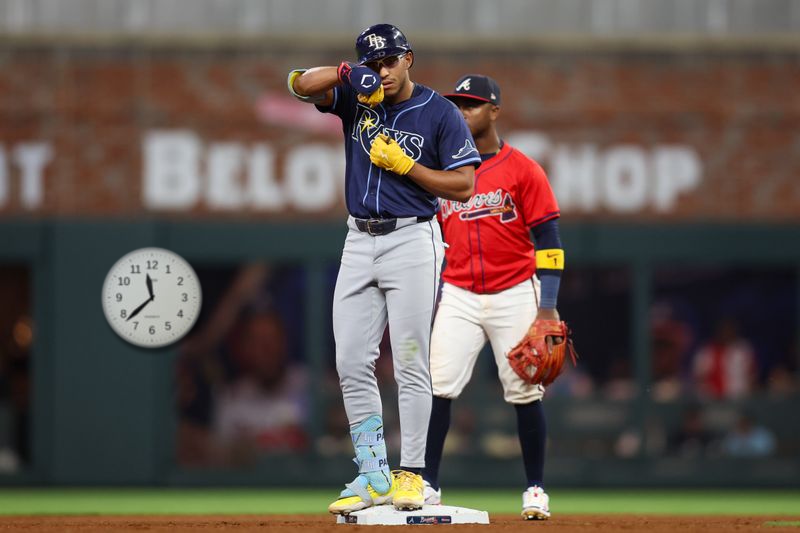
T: 11:38
